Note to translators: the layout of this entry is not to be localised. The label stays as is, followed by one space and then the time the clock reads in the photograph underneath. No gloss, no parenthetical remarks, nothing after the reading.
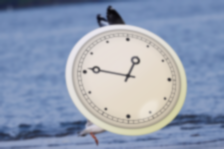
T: 12:46
